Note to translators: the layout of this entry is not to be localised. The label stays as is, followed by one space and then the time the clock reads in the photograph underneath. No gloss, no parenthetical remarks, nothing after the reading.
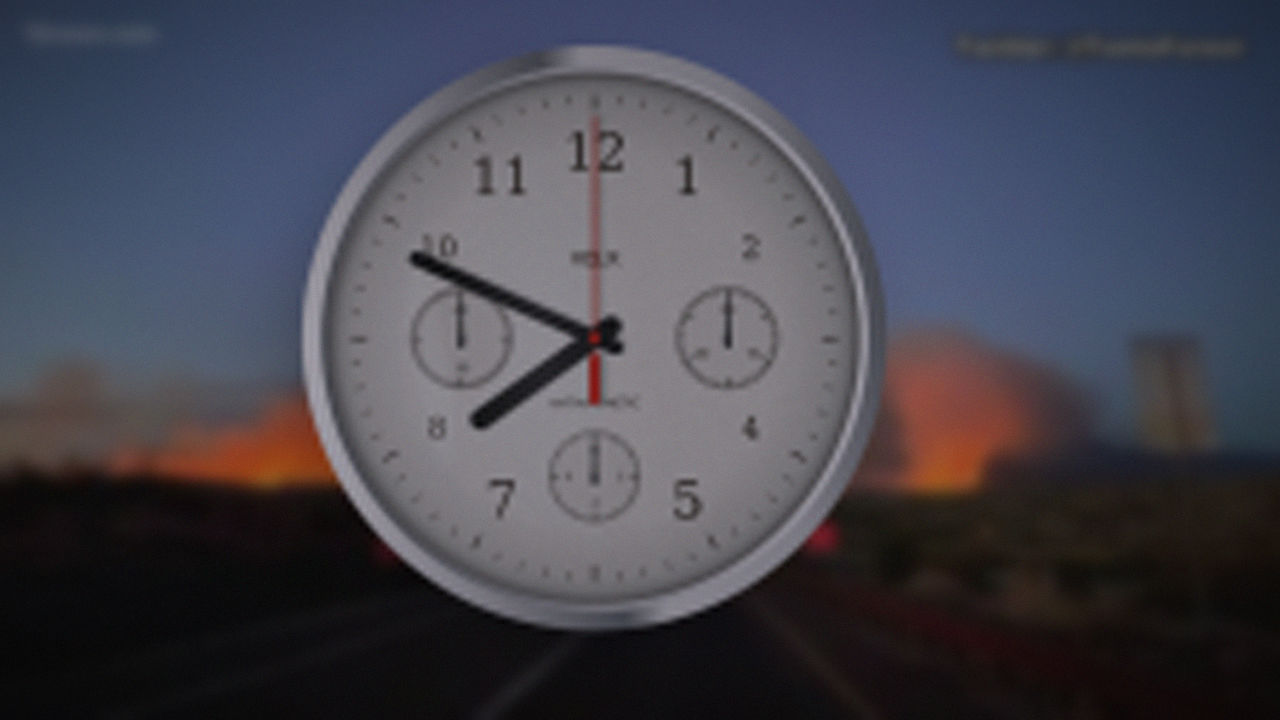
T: 7:49
